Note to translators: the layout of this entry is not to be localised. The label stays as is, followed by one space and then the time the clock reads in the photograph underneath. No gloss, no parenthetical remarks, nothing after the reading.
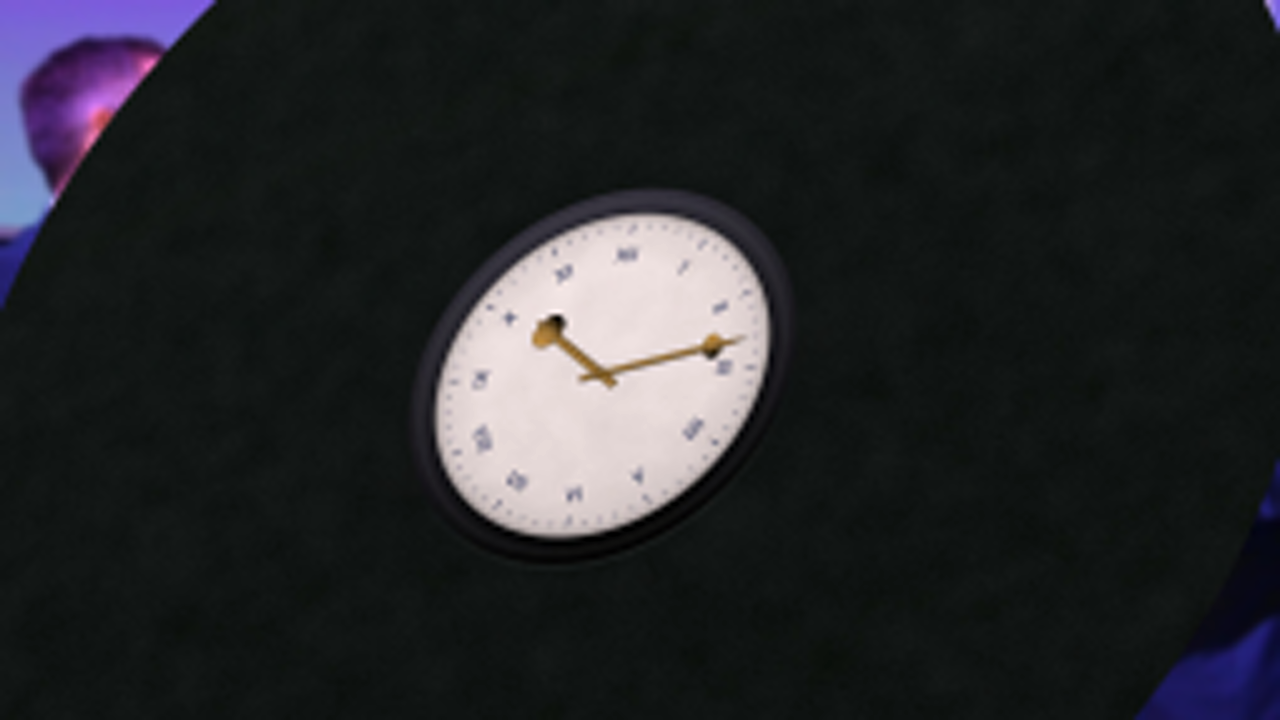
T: 10:13
